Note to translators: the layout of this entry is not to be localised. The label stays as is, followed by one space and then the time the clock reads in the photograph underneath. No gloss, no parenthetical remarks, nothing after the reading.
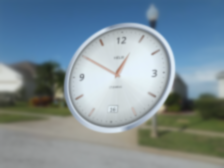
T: 12:50
